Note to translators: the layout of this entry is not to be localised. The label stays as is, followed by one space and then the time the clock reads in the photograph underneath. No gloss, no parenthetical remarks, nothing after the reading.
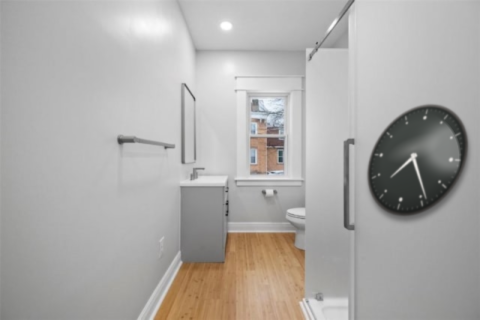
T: 7:24
